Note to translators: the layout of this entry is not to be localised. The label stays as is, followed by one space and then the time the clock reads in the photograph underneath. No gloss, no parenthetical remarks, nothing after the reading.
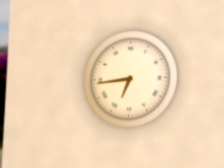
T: 6:44
